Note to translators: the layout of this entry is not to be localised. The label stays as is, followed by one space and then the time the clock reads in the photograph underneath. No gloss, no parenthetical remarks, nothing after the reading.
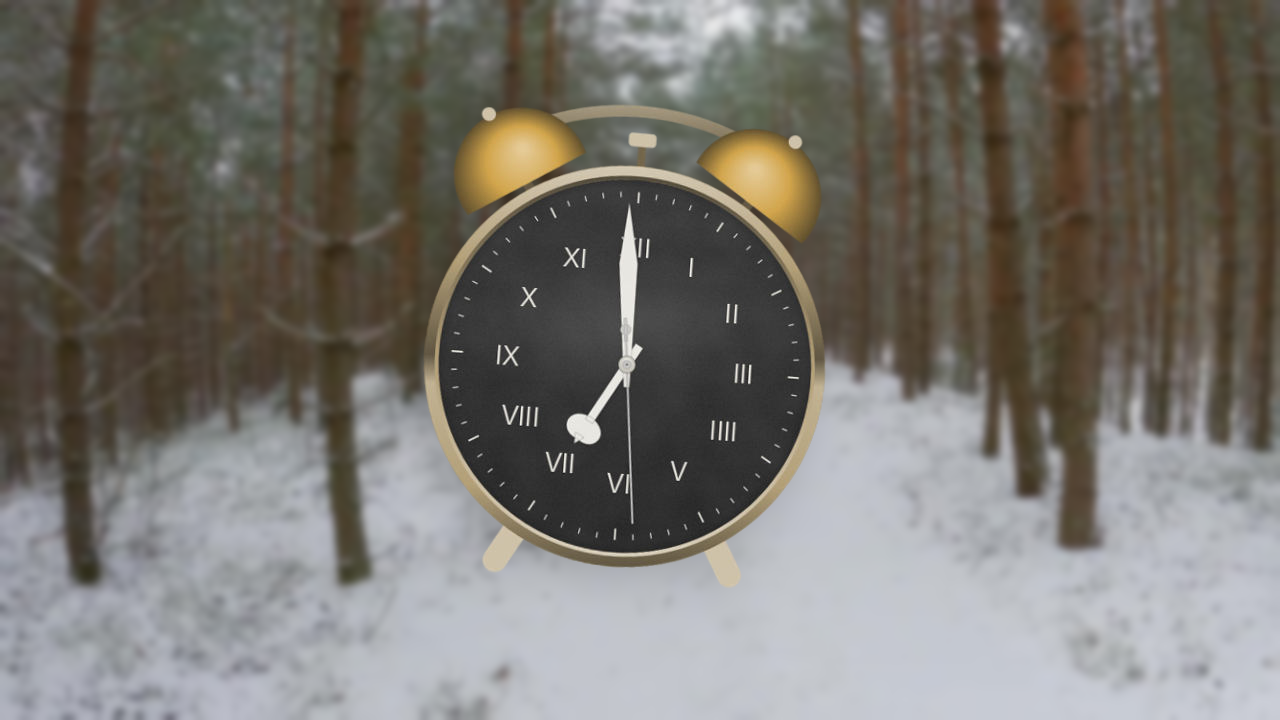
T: 6:59:29
